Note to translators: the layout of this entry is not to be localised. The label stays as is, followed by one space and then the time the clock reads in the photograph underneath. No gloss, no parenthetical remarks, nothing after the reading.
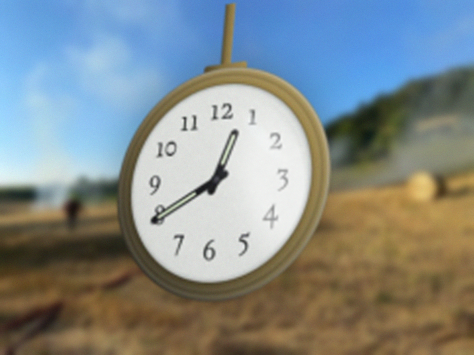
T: 12:40
